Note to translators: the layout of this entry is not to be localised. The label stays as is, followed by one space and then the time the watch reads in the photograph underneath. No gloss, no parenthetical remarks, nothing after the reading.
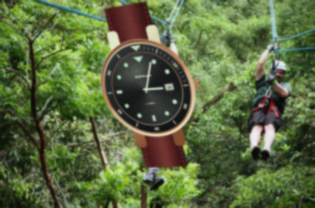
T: 3:04
